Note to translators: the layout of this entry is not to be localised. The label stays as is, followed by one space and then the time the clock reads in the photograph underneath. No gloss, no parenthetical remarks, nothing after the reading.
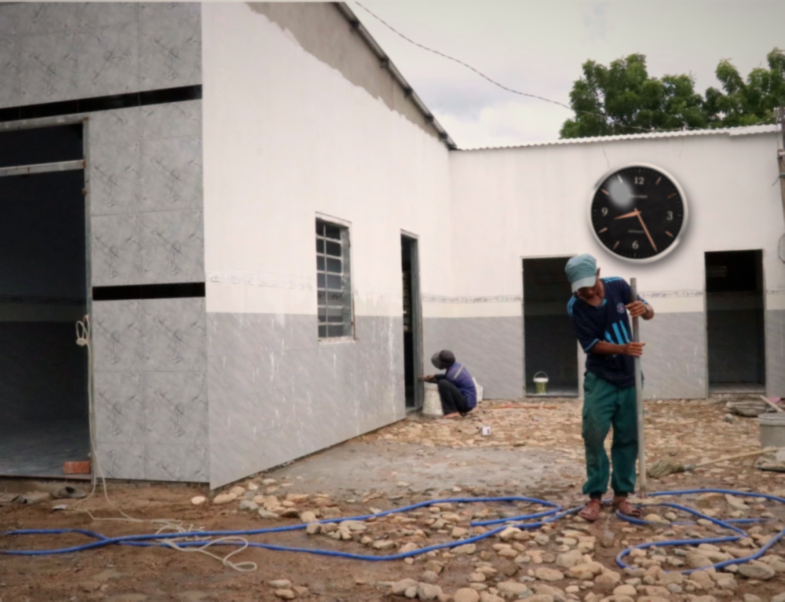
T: 8:25
